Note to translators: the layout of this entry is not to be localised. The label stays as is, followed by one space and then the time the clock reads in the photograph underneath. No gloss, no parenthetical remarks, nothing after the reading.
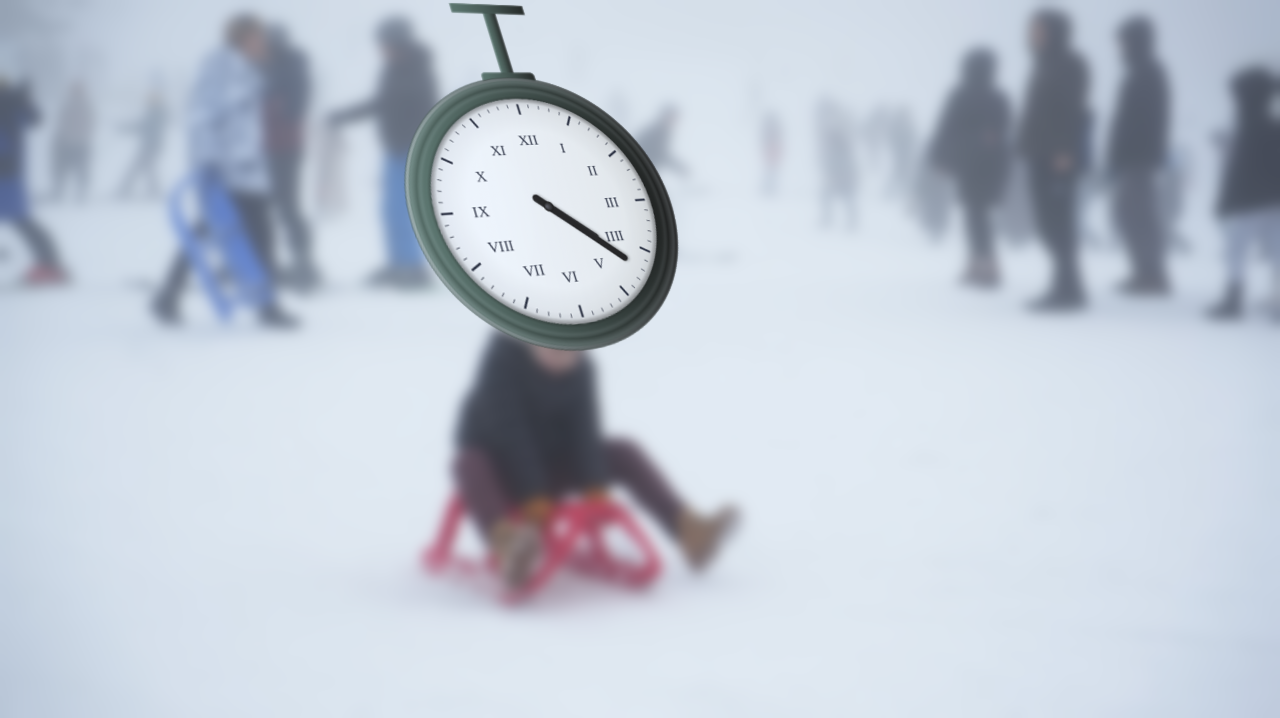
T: 4:22
